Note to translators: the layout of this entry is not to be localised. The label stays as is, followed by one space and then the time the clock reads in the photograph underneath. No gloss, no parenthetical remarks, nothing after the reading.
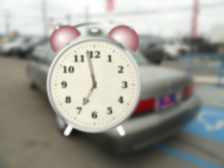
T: 6:58
